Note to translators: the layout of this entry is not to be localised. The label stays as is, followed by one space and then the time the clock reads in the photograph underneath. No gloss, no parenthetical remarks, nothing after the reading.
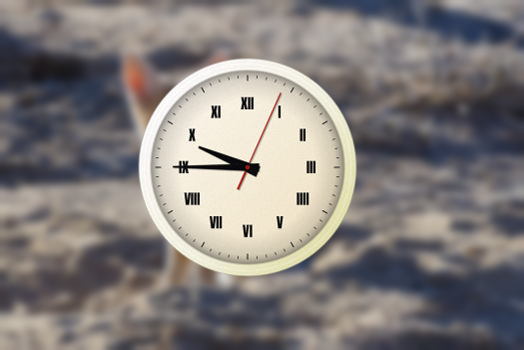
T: 9:45:04
